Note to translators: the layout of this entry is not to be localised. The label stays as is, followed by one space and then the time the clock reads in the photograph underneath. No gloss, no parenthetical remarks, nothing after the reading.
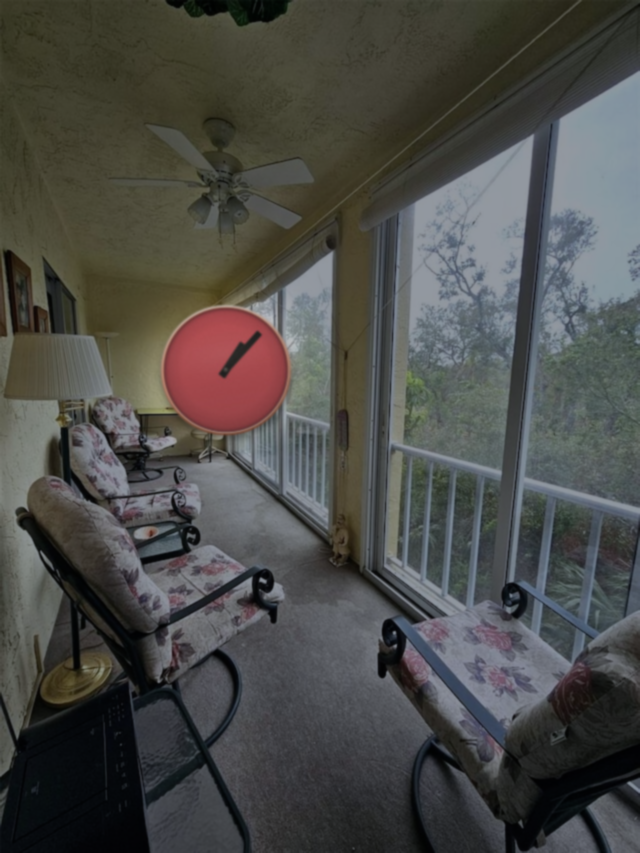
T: 1:07
